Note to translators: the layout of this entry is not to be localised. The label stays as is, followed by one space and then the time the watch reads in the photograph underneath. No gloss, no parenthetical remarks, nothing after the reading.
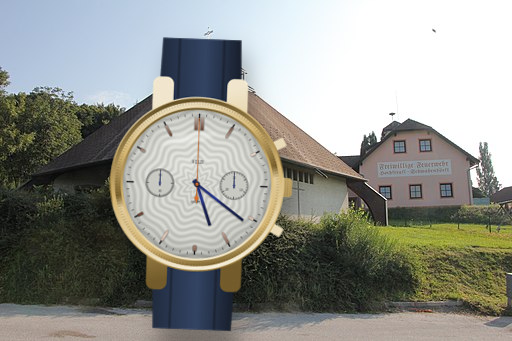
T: 5:21
